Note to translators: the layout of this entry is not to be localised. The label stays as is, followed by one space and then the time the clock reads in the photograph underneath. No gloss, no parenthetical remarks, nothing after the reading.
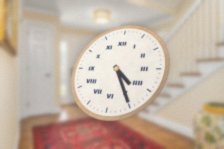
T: 4:25
